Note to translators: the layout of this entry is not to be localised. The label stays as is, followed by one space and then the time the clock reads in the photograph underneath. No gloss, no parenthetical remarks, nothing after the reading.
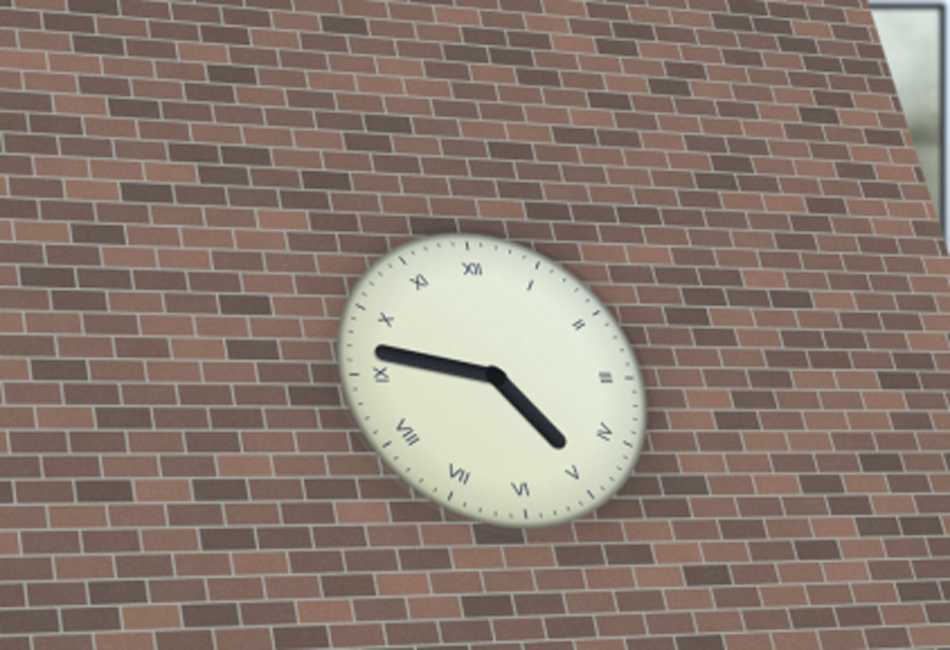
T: 4:47
